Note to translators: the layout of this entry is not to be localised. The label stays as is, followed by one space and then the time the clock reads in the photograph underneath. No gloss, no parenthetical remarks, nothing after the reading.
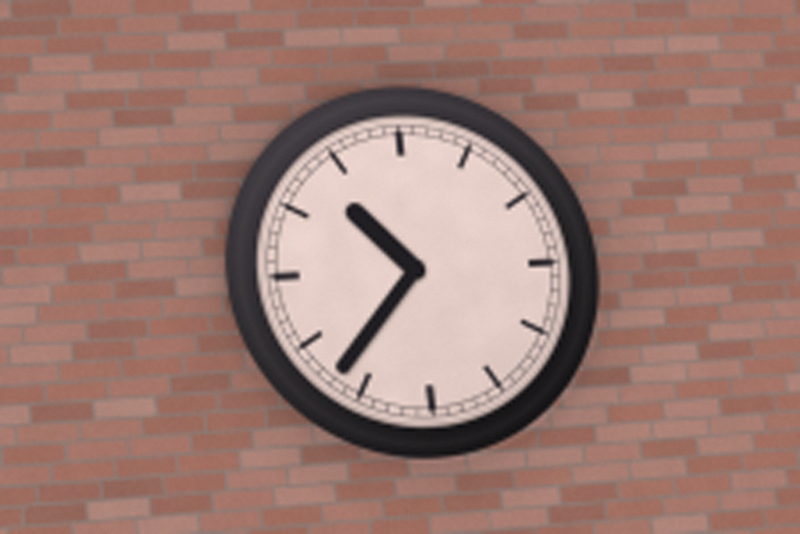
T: 10:37
